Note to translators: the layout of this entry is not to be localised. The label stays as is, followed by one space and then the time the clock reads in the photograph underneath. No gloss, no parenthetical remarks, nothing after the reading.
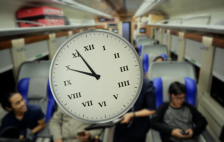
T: 9:56
